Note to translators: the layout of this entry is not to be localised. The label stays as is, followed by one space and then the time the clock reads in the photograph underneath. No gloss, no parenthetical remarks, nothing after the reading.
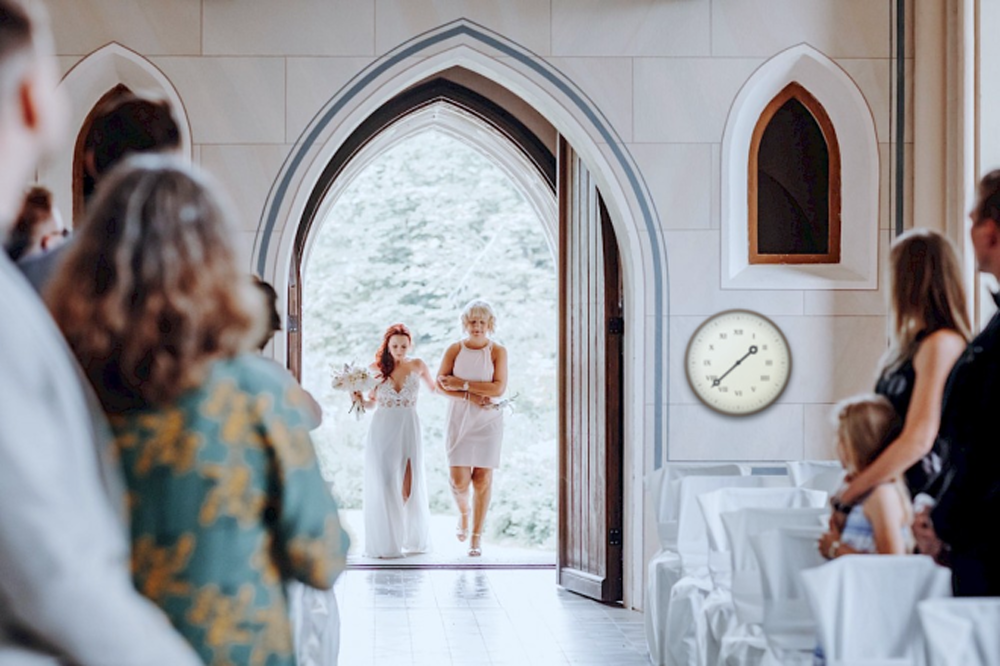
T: 1:38
